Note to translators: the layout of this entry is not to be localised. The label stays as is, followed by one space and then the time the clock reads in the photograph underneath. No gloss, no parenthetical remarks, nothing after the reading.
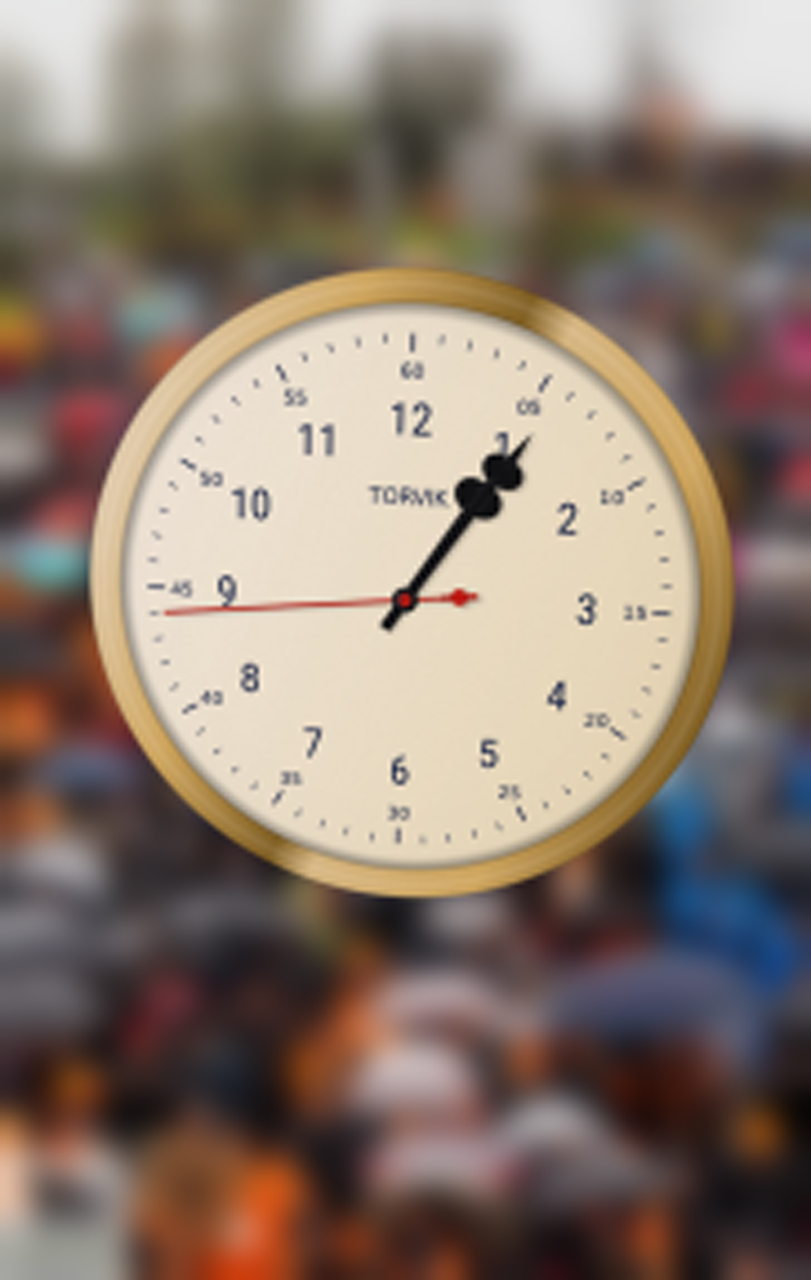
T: 1:05:44
